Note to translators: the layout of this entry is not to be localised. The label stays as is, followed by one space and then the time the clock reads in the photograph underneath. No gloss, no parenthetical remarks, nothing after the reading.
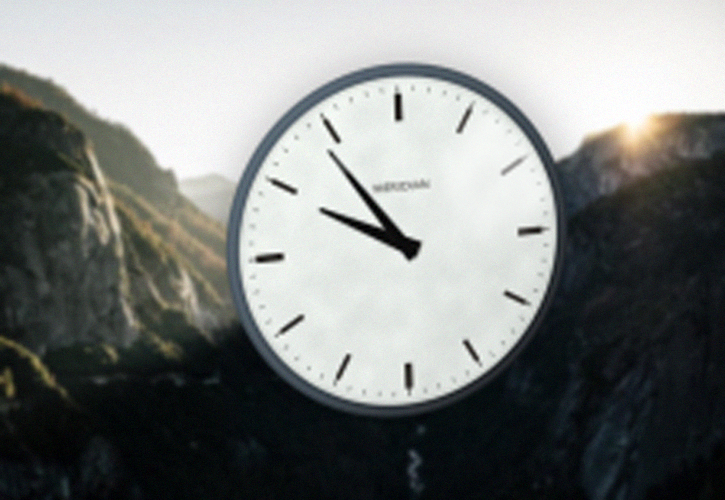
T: 9:54
